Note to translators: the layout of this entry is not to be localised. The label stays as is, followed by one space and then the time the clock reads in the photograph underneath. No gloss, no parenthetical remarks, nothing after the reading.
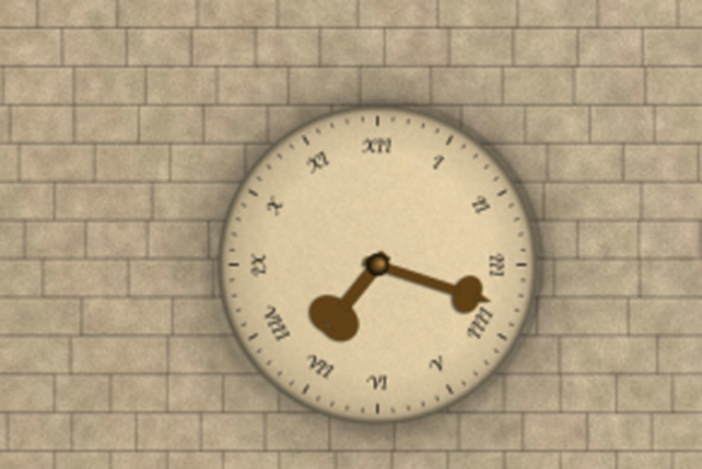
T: 7:18
